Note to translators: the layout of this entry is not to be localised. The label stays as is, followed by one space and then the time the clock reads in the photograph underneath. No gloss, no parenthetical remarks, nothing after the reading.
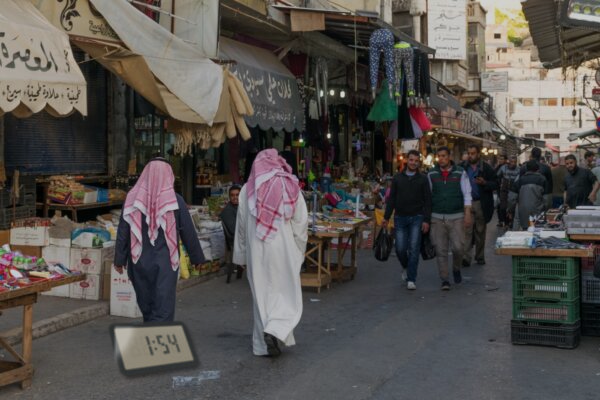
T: 1:54
